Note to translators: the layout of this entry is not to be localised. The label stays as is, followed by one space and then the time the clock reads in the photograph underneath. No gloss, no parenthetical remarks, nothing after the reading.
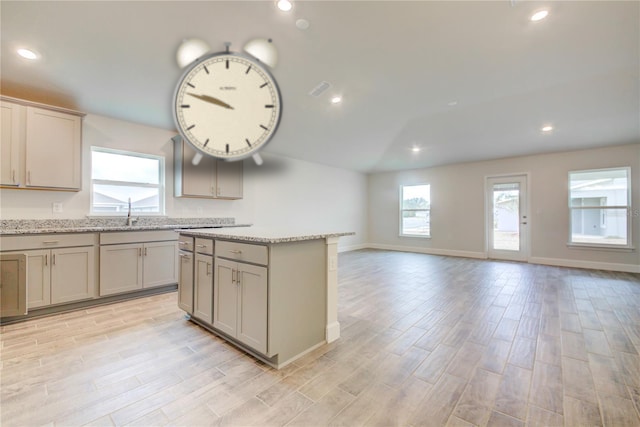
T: 9:48
